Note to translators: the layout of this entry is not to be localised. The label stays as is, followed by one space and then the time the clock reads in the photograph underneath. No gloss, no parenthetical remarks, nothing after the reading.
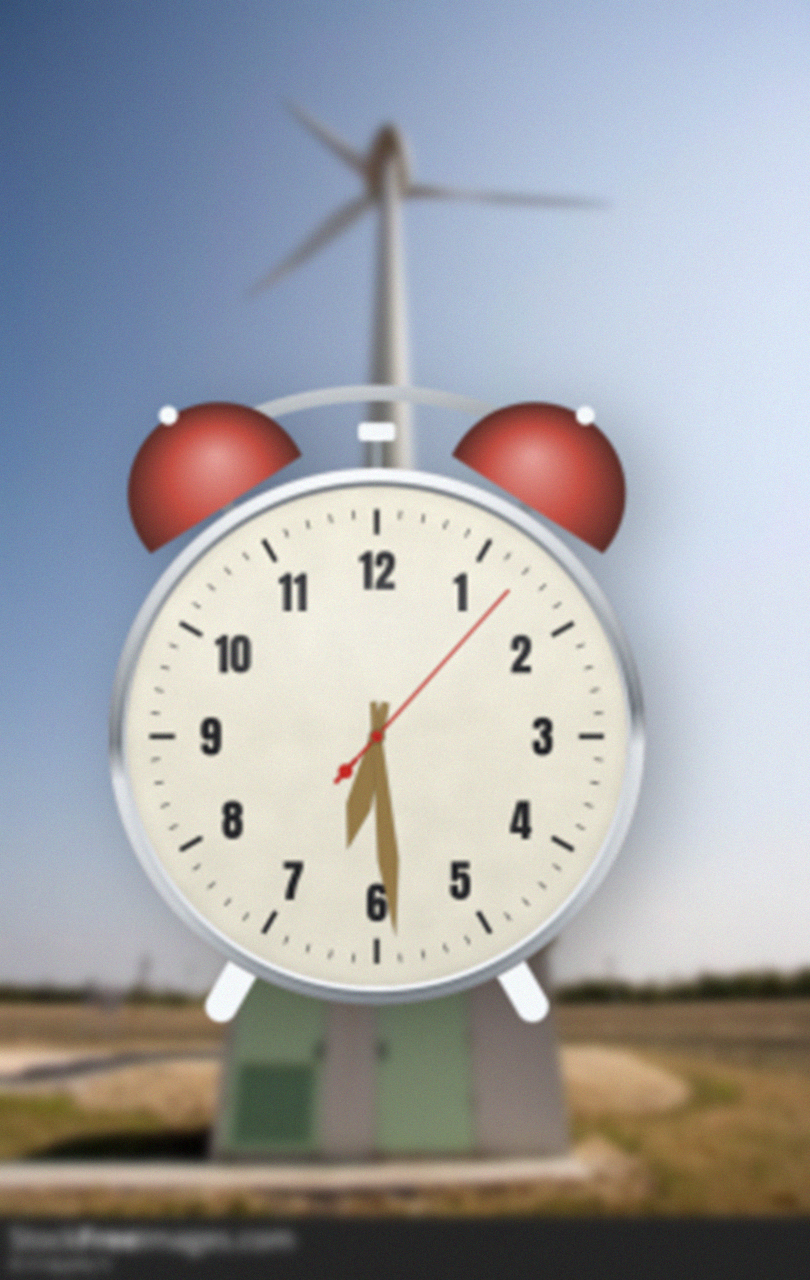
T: 6:29:07
